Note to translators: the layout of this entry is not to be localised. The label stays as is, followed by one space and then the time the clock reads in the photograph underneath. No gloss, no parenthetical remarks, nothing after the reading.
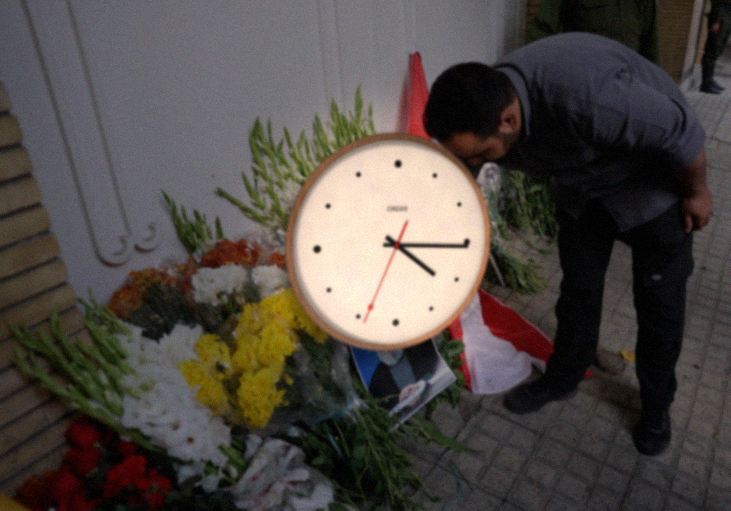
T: 4:15:34
